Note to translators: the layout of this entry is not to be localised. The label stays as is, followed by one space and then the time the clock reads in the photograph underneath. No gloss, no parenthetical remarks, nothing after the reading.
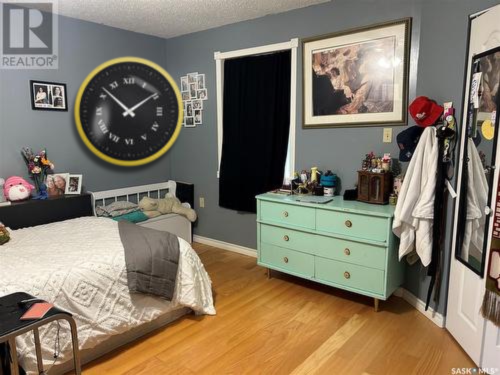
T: 1:52
